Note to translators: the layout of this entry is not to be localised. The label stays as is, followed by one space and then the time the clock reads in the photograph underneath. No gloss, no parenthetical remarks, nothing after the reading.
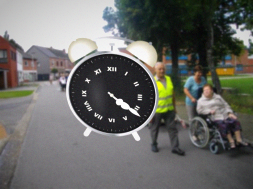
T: 4:21
